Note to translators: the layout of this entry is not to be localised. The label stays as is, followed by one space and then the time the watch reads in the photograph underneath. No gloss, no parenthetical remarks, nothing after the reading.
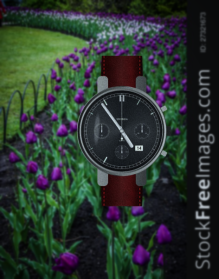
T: 4:54
